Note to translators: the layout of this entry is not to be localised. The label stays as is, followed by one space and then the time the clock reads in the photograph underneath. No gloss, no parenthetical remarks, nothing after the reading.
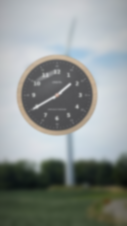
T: 1:40
